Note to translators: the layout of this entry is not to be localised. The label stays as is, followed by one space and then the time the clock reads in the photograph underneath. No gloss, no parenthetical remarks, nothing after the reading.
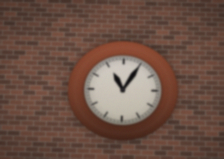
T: 11:05
